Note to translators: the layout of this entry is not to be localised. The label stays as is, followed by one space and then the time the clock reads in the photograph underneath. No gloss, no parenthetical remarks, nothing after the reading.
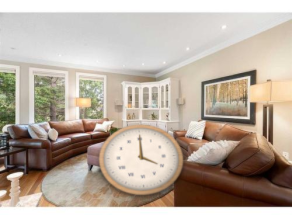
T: 4:00
